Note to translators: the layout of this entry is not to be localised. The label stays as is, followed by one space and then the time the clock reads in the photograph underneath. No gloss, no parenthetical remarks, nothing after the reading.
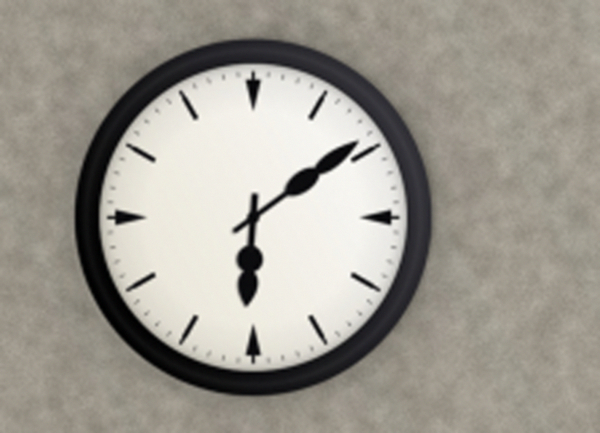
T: 6:09
